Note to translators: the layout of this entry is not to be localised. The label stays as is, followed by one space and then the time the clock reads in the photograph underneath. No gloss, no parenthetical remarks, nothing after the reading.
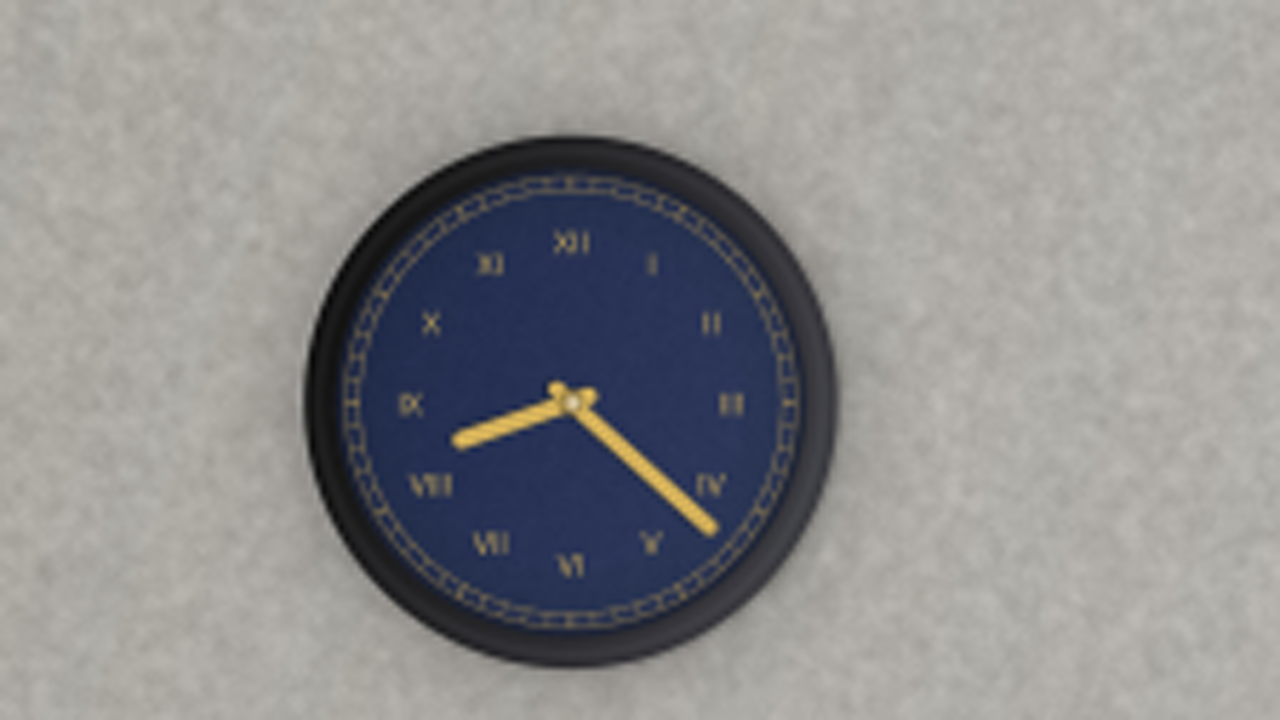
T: 8:22
